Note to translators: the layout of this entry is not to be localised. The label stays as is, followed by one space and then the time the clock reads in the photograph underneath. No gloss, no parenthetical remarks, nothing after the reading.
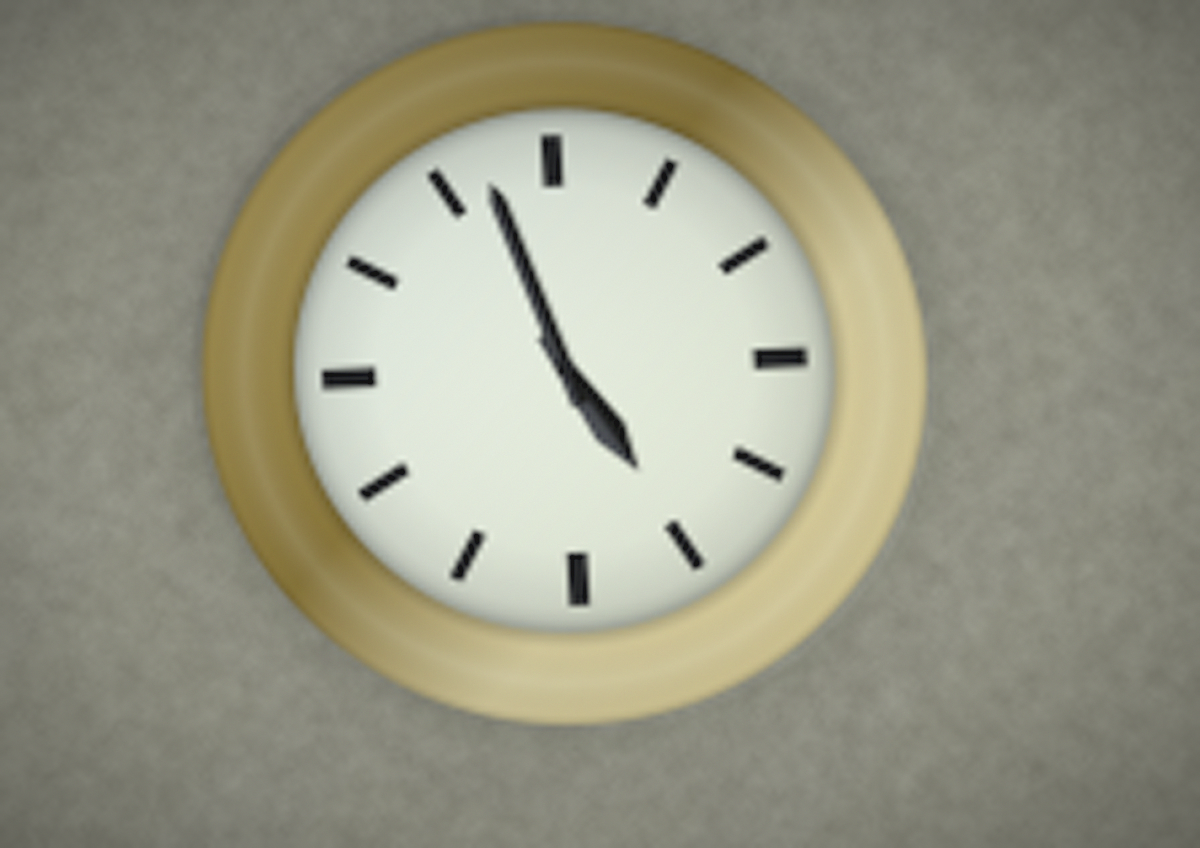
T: 4:57
